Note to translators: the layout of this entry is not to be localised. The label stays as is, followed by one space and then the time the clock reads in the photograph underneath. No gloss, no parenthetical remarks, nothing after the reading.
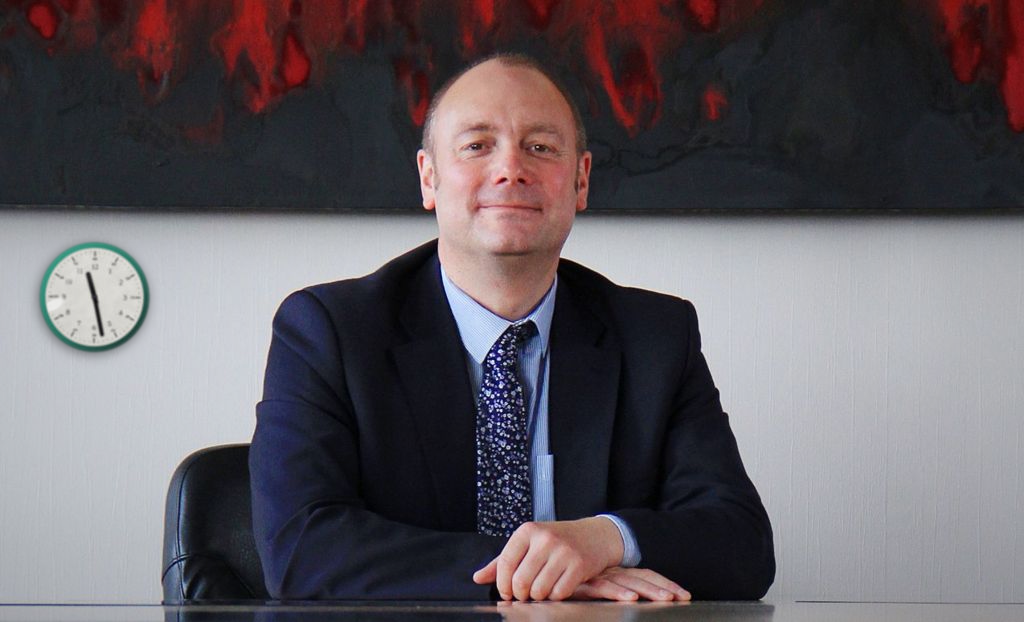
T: 11:28
